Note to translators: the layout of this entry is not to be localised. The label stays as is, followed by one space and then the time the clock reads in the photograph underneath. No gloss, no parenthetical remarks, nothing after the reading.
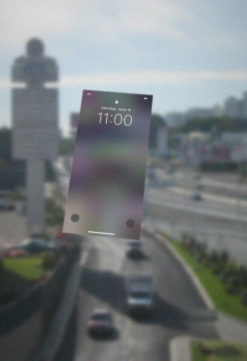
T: 11:00
